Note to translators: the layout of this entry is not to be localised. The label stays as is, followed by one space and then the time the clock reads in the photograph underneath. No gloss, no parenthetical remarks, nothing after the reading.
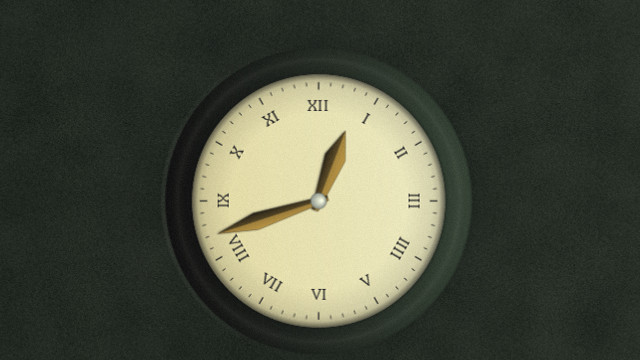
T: 12:42
